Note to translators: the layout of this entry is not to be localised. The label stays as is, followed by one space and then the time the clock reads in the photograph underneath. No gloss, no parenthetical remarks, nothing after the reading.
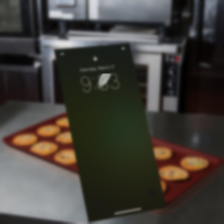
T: 9:33
